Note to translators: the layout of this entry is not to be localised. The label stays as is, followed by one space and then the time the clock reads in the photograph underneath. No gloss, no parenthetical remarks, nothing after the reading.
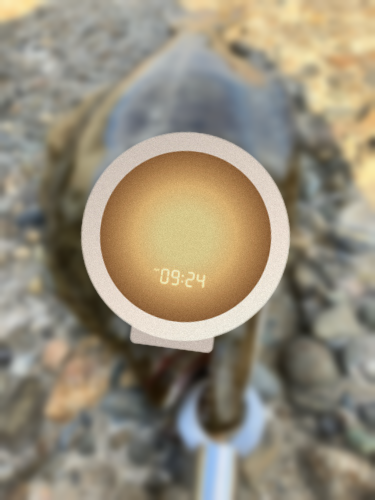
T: 9:24
